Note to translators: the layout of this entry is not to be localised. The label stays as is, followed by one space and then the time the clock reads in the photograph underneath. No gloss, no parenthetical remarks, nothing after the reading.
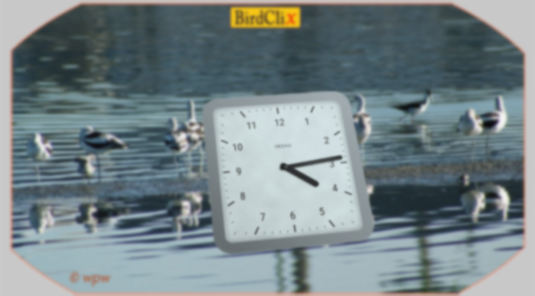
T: 4:14
